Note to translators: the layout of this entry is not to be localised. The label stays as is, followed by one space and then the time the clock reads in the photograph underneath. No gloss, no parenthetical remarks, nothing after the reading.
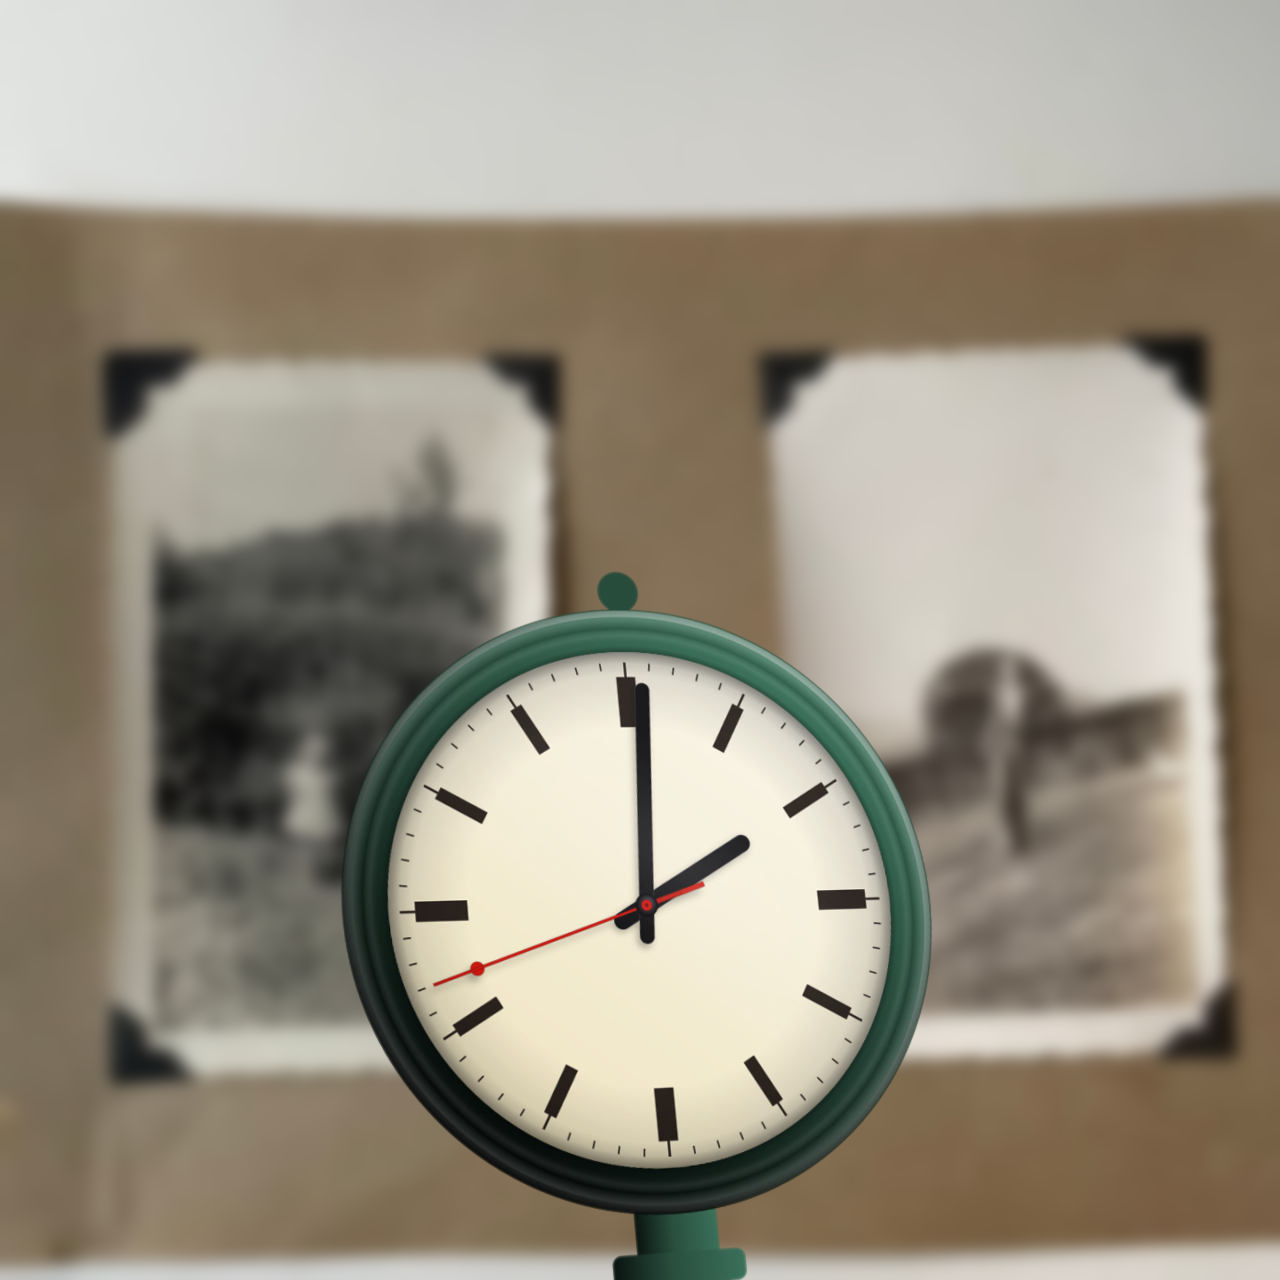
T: 2:00:42
